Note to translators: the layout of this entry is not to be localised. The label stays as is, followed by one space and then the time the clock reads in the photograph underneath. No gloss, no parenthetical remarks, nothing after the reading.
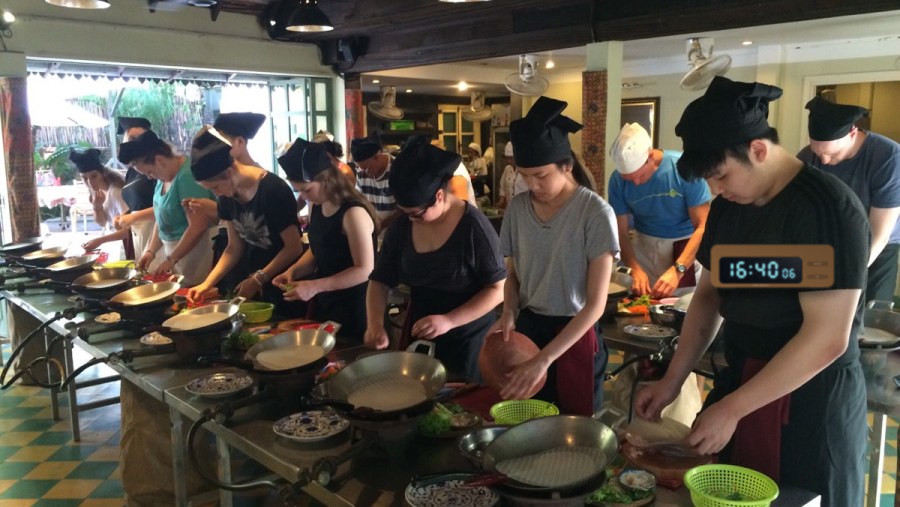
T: 16:40
